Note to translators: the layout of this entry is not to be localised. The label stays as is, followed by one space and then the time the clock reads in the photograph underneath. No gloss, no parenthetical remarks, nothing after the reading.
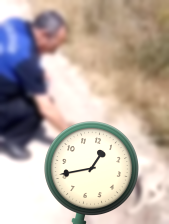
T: 12:41
